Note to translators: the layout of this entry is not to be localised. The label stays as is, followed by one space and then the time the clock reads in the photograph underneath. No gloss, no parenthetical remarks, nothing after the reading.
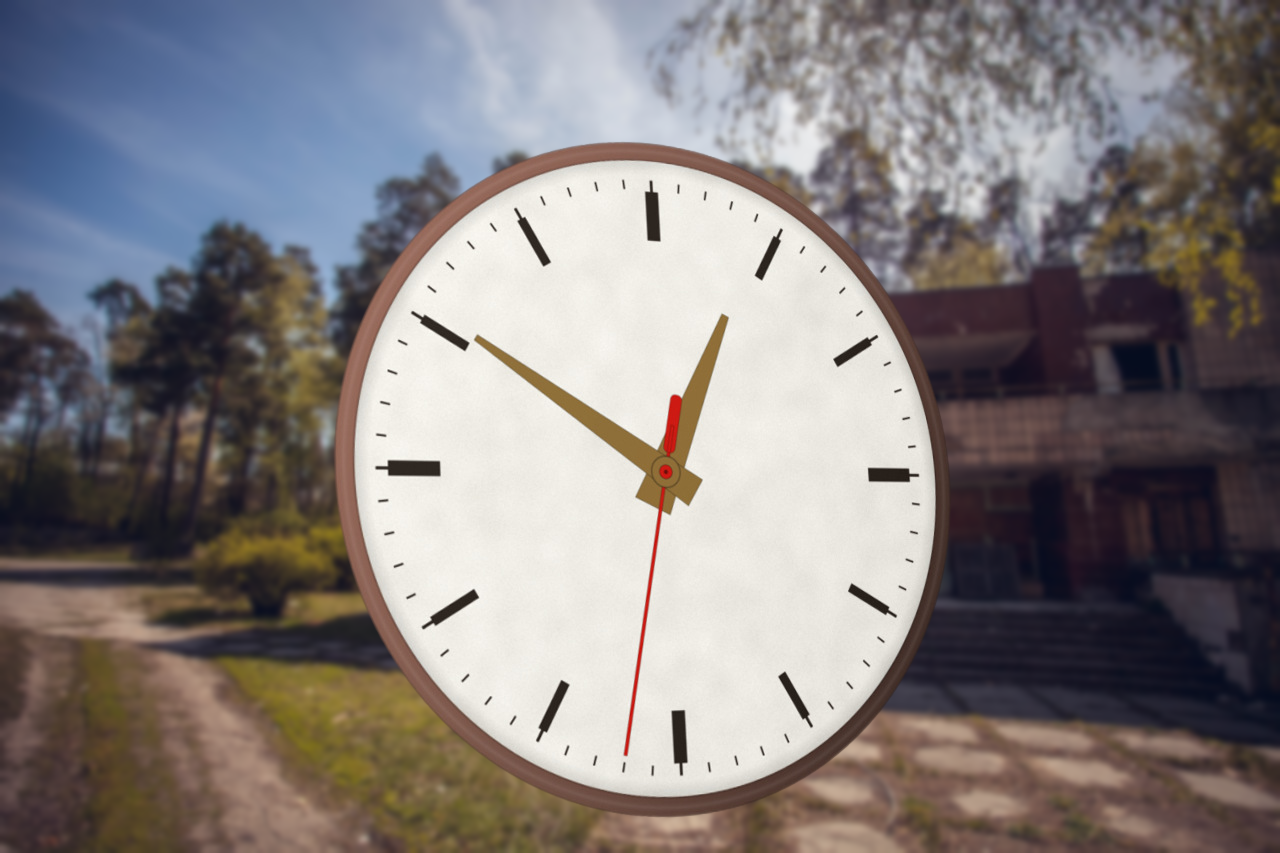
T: 12:50:32
